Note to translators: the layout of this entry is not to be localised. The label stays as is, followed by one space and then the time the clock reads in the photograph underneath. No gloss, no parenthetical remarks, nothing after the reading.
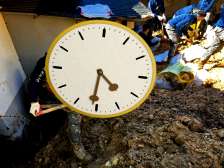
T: 4:31
